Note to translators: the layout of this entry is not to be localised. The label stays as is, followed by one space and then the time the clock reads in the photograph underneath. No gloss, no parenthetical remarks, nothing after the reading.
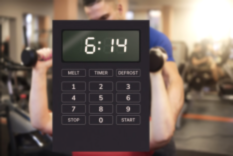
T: 6:14
